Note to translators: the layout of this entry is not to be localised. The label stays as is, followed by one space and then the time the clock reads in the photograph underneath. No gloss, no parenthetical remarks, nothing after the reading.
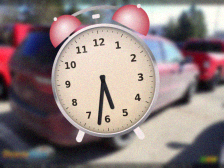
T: 5:32
